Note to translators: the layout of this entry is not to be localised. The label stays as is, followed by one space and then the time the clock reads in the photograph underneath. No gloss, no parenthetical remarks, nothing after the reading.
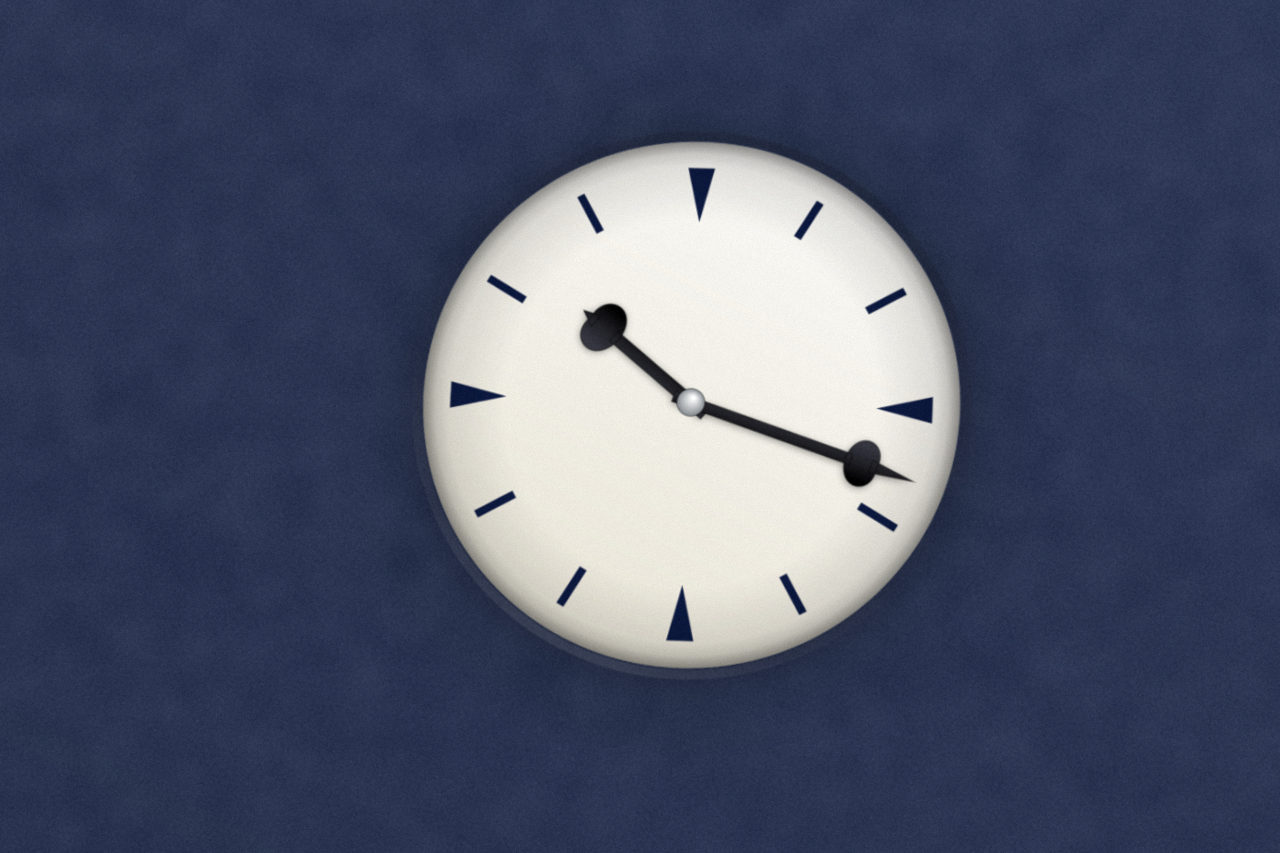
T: 10:18
